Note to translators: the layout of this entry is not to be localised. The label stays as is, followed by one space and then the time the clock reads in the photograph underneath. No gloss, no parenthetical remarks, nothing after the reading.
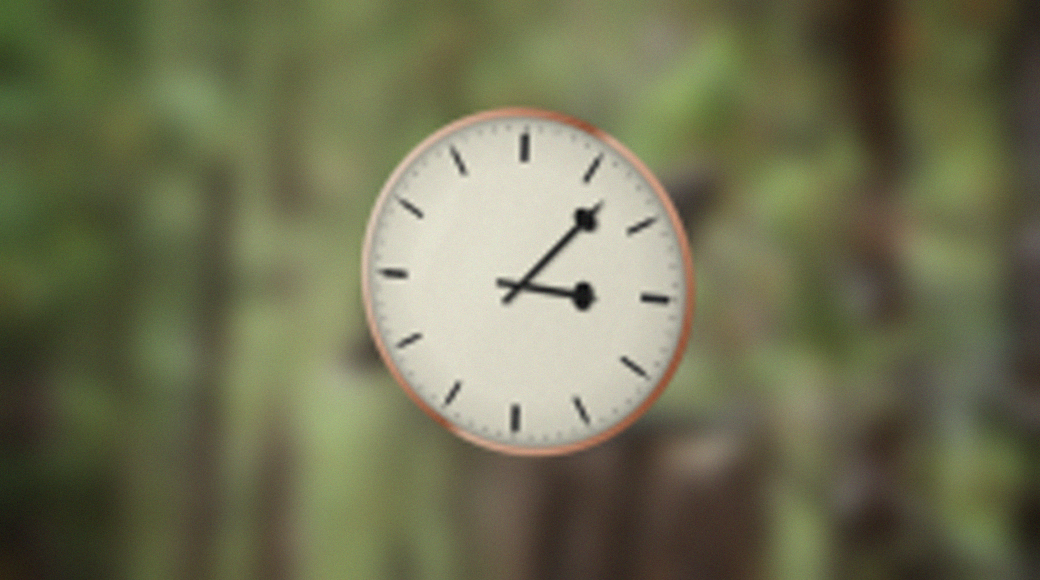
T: 3:07
